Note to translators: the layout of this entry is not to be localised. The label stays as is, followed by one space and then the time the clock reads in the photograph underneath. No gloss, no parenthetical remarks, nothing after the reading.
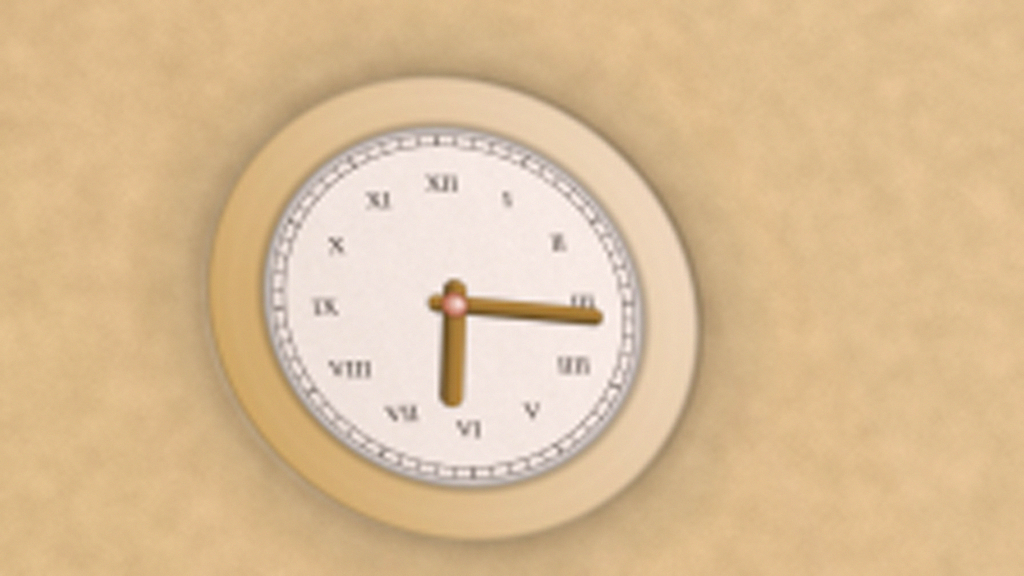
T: 6:16
